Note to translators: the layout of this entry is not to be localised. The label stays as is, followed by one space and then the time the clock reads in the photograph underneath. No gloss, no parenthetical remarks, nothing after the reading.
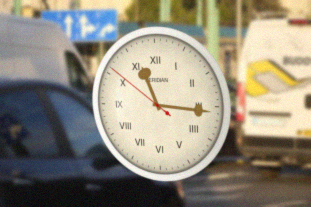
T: 11:15:51
